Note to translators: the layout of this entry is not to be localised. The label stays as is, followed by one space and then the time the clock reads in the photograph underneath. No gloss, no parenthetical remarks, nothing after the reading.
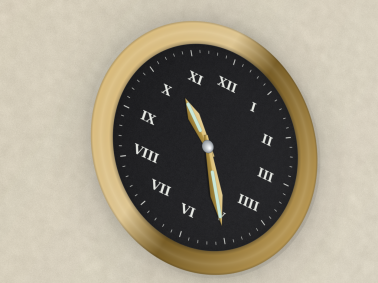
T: 10:25
